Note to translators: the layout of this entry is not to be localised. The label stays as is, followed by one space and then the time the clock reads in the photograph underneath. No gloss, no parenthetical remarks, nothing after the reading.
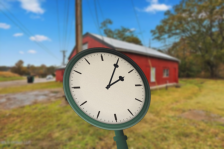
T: 2:05
